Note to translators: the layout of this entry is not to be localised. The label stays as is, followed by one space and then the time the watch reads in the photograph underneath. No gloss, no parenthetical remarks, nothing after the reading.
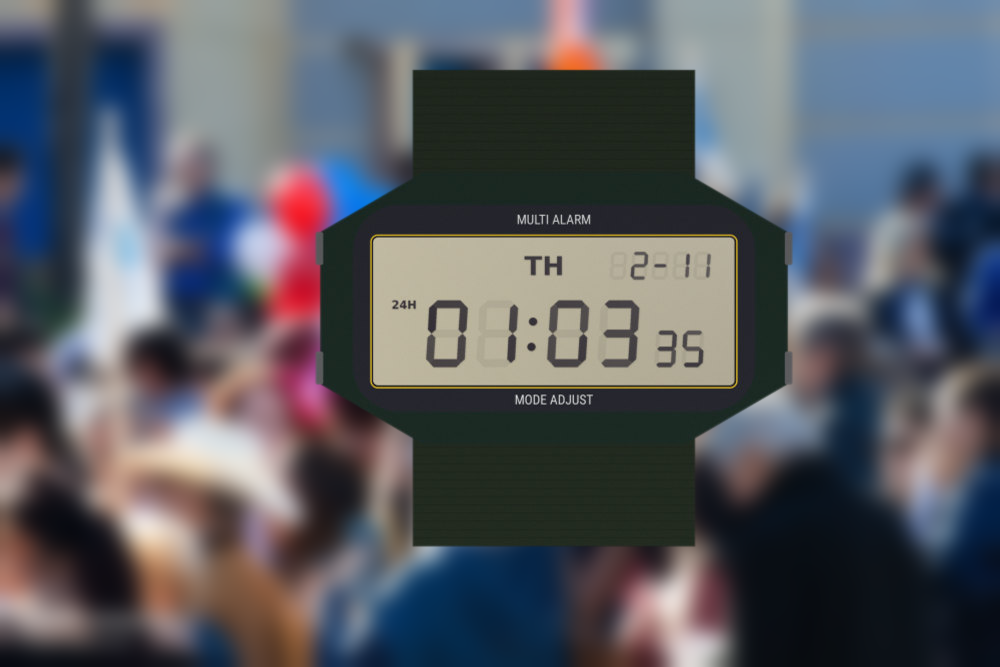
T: 1:03:35
